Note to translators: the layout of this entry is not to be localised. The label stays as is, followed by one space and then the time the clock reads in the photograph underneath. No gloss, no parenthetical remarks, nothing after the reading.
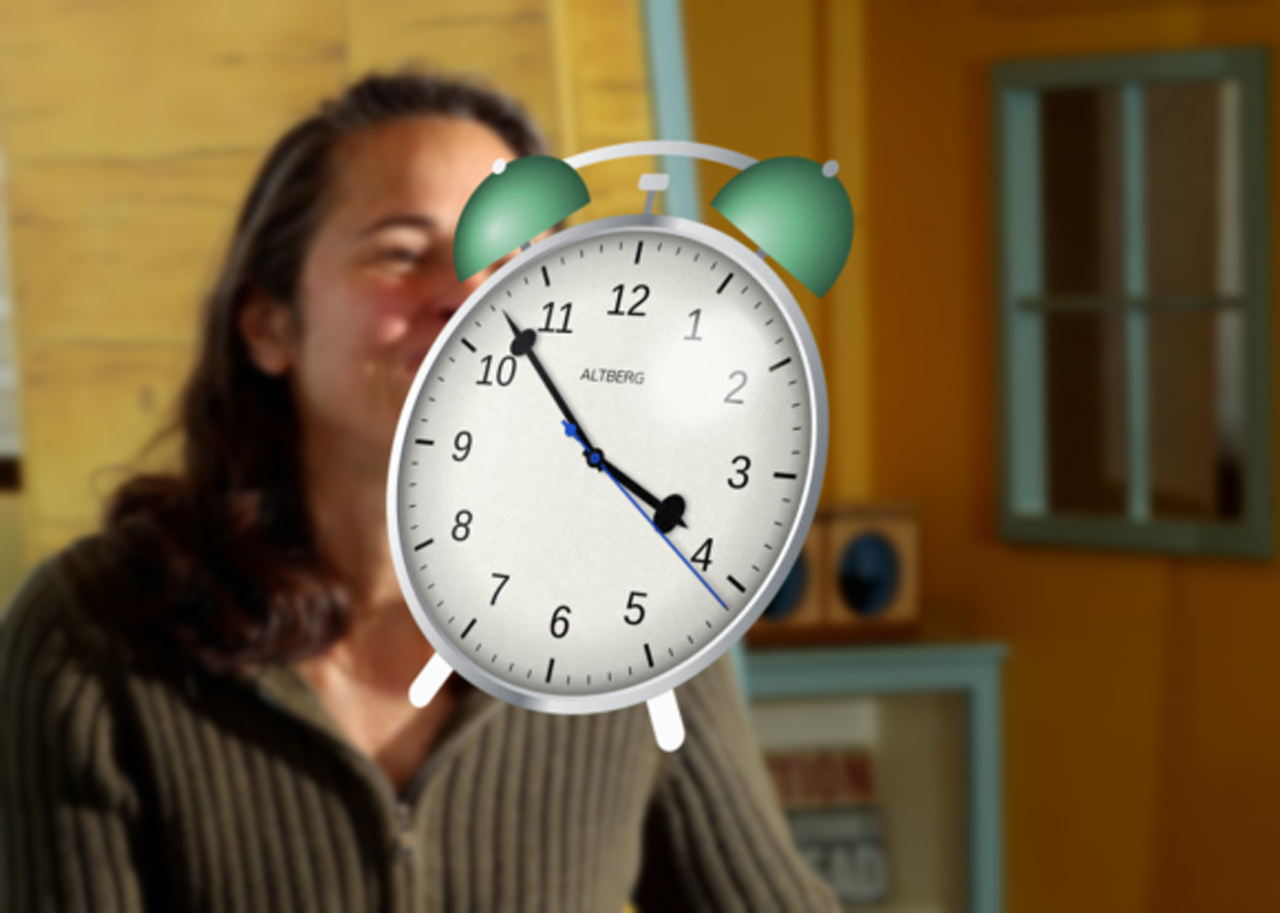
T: 3:52:21
